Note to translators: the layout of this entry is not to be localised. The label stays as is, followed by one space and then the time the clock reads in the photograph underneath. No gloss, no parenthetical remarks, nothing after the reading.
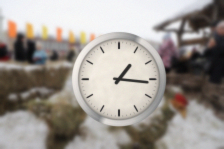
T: 1:16
